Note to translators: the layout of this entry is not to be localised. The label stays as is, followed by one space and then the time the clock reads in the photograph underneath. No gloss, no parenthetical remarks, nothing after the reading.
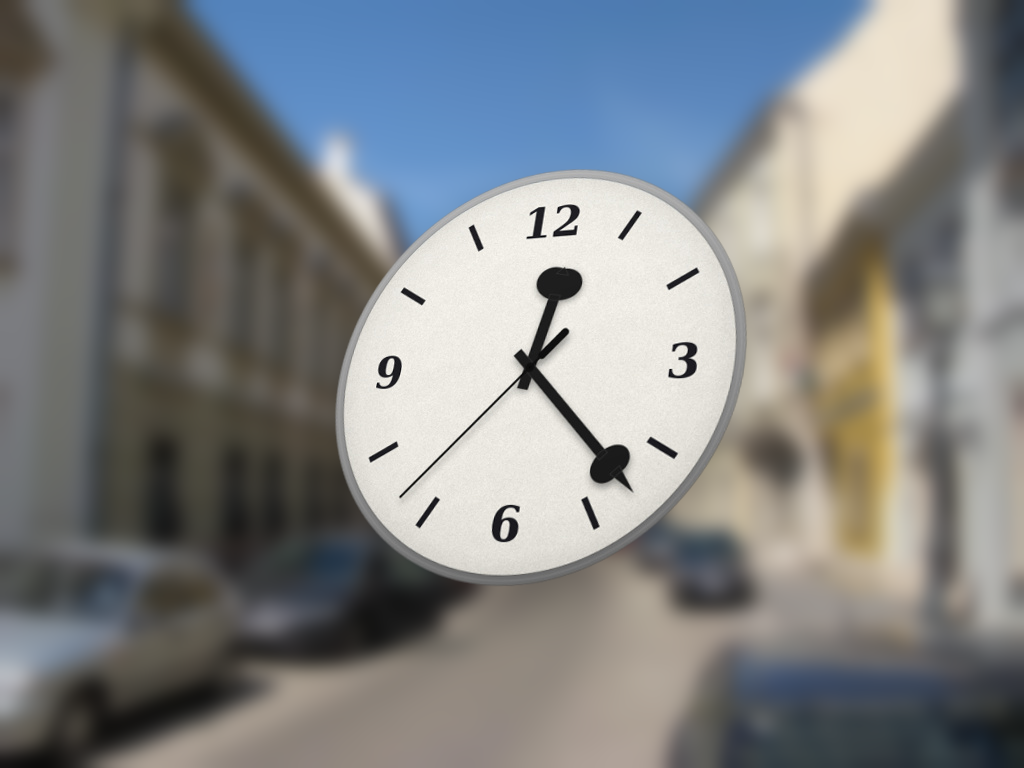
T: 12:22:37
